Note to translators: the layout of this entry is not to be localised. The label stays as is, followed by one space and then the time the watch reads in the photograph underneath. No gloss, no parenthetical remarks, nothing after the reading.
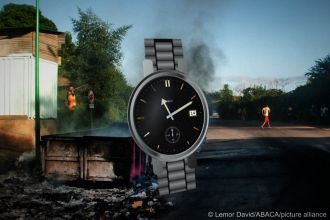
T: 11:11
